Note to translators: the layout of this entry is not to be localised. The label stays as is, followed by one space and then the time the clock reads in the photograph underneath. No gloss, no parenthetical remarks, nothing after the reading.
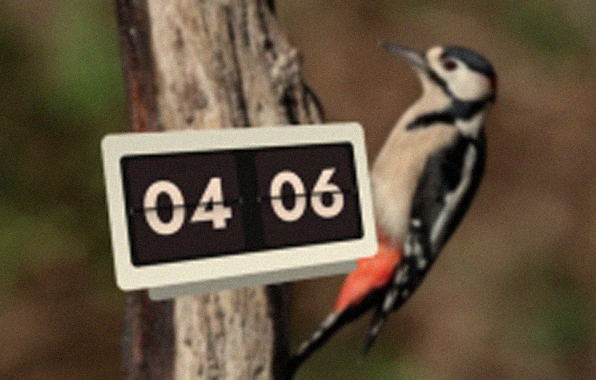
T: 4:06
